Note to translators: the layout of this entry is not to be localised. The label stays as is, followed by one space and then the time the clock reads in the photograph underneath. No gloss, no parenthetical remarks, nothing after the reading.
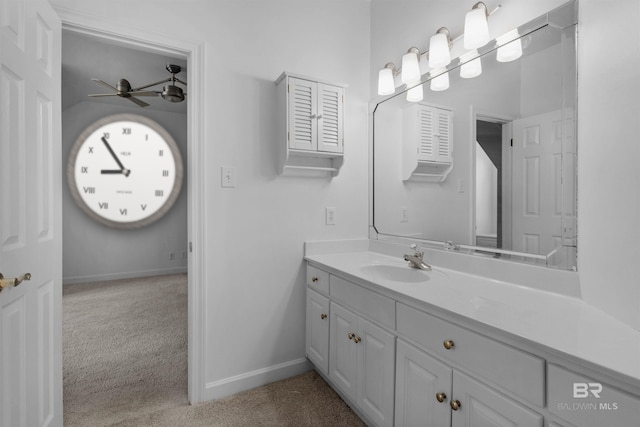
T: 8:54
